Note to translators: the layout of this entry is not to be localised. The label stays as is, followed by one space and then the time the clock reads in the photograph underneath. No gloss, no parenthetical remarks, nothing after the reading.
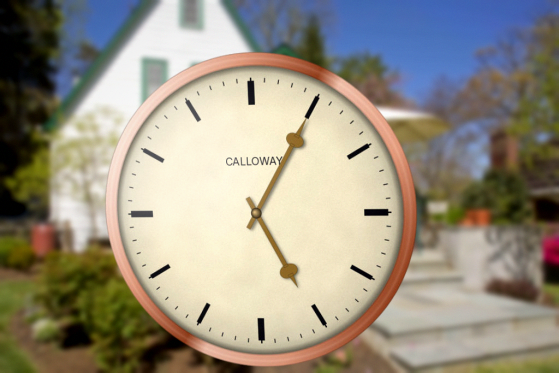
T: 5:05
